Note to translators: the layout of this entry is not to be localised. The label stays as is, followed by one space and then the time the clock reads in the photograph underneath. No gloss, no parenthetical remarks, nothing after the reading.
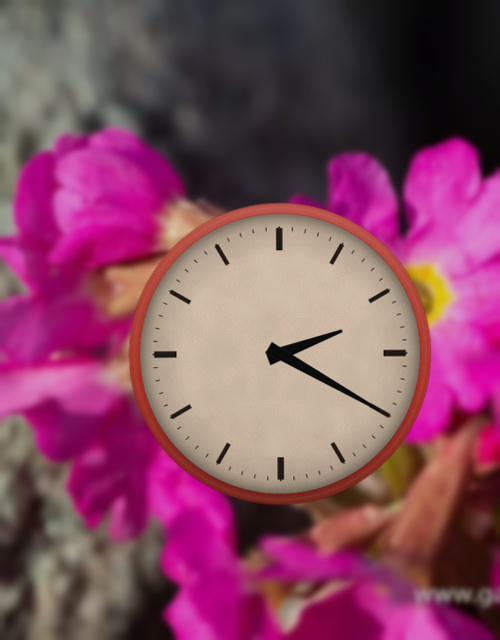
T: 2:20
